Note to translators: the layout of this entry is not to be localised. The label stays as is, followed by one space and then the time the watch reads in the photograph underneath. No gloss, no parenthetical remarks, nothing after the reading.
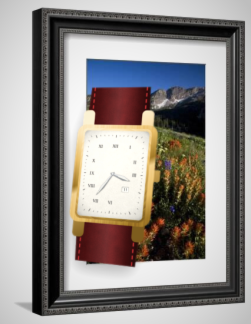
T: 3:36
